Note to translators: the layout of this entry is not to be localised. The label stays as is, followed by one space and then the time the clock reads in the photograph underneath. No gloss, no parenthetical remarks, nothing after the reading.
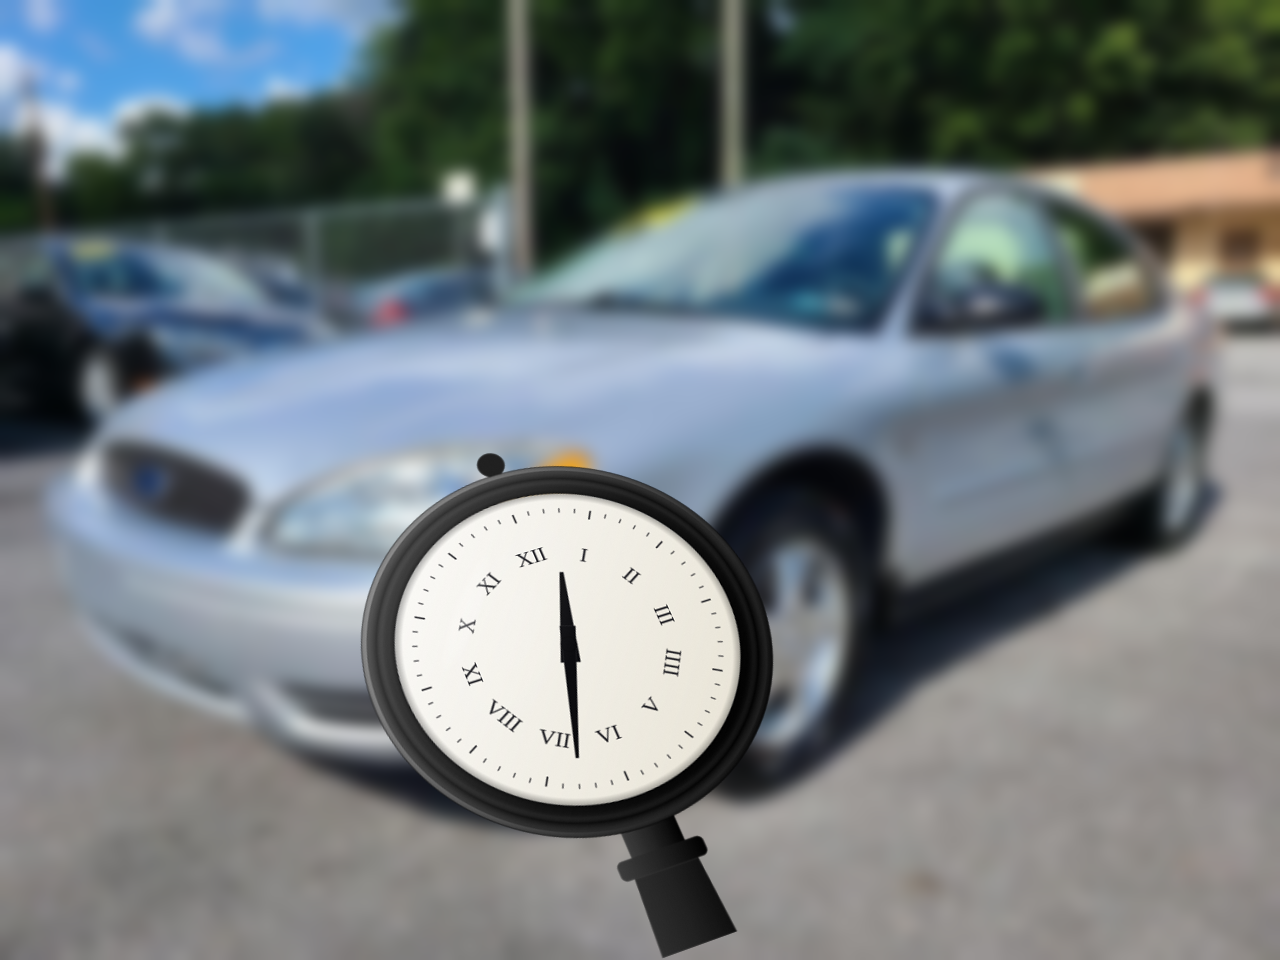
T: 12:33
